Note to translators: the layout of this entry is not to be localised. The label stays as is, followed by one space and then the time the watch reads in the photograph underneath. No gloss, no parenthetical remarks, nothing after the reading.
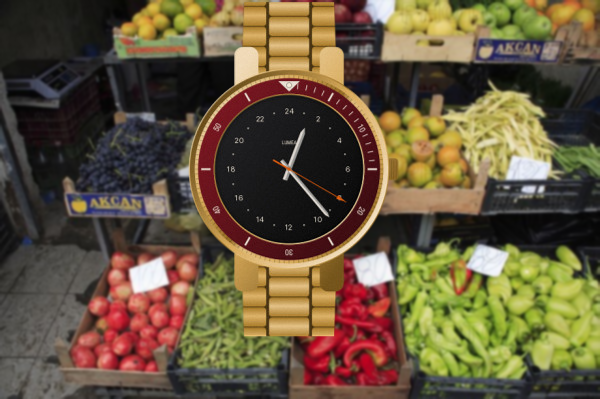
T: 1:23:20
